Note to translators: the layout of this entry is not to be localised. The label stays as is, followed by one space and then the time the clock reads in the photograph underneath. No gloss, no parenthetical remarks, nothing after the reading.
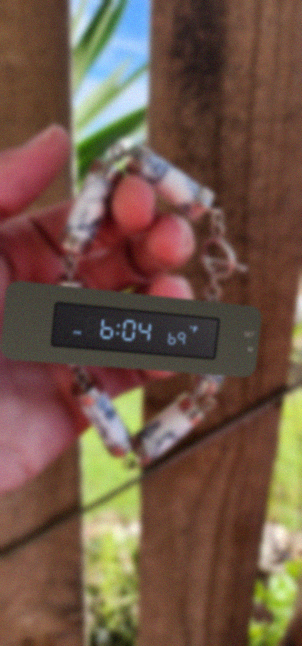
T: 6:04
